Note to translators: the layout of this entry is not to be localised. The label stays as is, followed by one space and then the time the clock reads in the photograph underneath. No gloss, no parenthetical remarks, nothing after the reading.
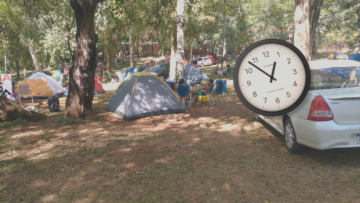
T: 12:53
